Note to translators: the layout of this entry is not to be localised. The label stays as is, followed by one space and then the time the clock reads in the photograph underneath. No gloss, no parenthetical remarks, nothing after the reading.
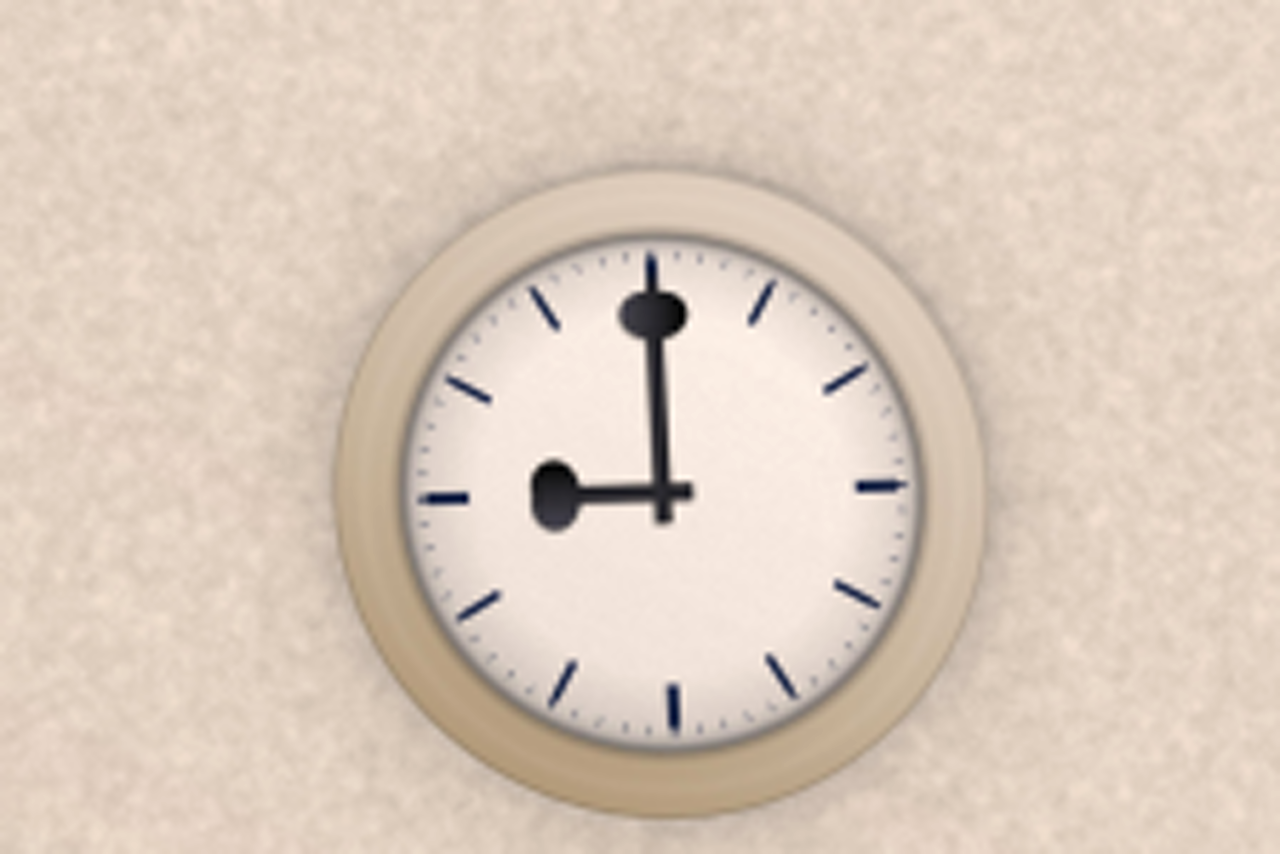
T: 9:00
